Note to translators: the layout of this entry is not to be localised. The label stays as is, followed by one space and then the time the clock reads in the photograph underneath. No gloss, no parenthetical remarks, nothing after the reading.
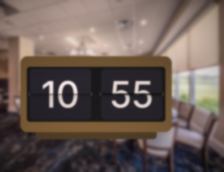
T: 10:55
